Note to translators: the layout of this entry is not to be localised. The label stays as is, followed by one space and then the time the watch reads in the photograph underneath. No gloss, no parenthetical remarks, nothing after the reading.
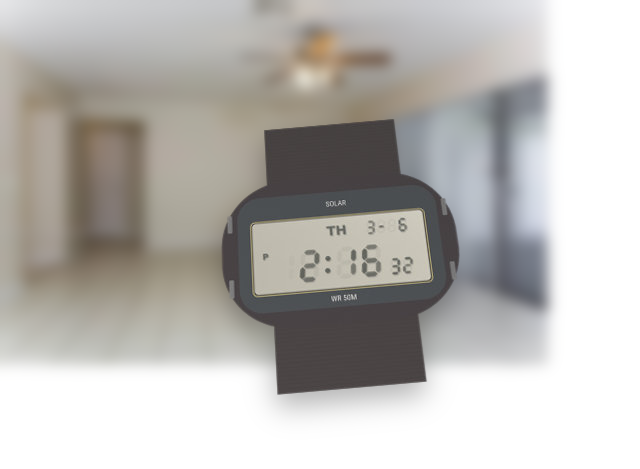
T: 2:16:32
